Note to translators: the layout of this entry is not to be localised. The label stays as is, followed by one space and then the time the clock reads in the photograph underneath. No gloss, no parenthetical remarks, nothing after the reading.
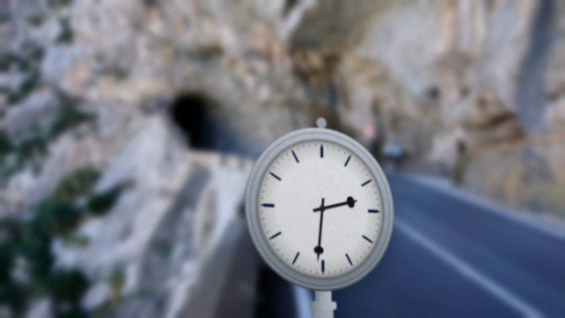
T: 2:31
